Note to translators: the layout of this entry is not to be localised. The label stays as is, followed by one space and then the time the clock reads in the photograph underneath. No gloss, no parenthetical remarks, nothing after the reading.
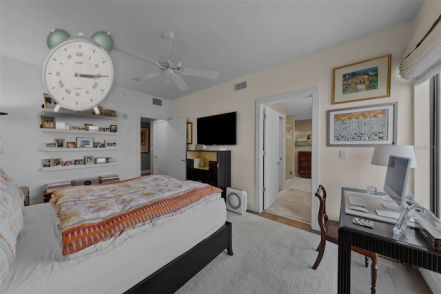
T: 3:15
